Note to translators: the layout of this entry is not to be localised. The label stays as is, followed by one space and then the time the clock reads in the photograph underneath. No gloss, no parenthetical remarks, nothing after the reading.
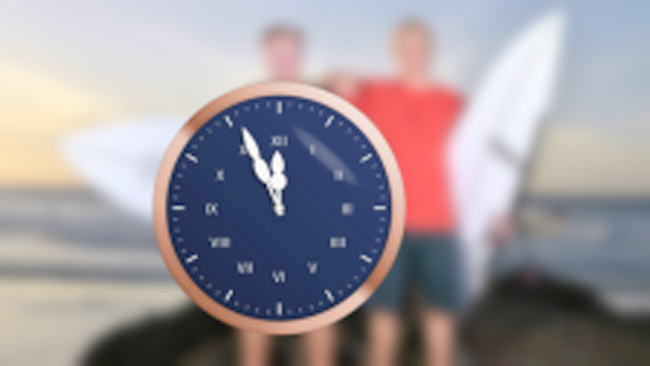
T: 11:56
